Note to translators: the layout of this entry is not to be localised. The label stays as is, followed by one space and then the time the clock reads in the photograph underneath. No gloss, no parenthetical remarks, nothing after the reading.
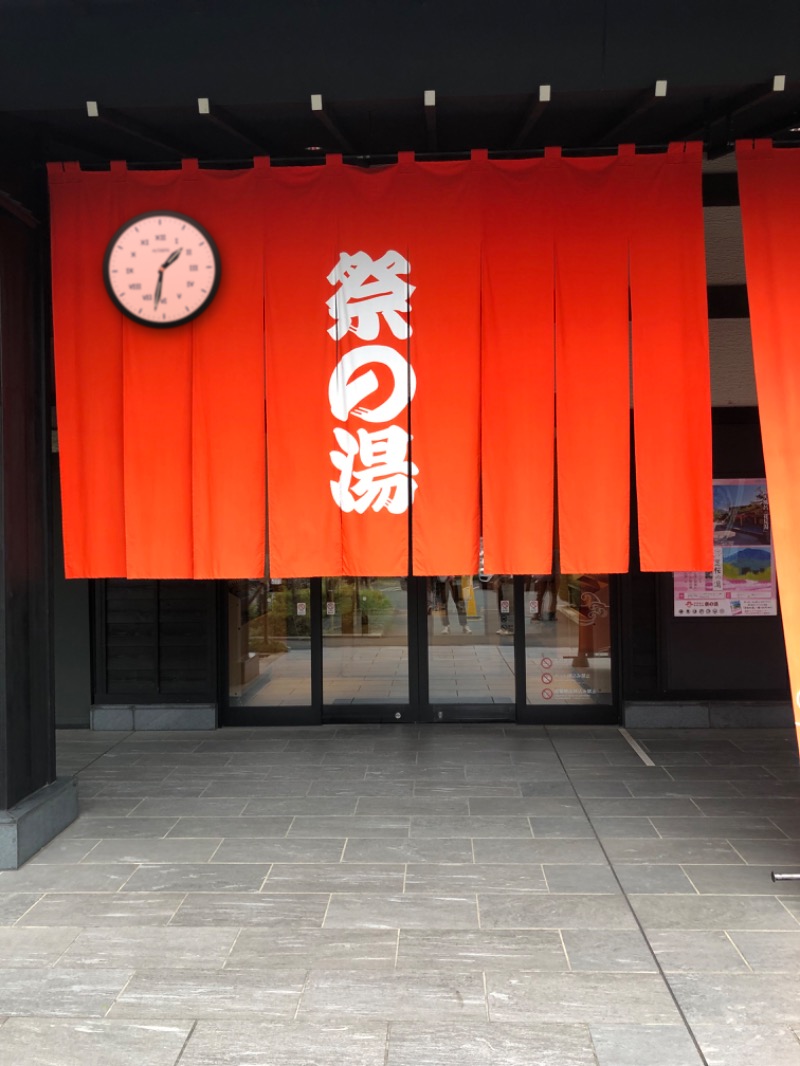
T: 1:32
